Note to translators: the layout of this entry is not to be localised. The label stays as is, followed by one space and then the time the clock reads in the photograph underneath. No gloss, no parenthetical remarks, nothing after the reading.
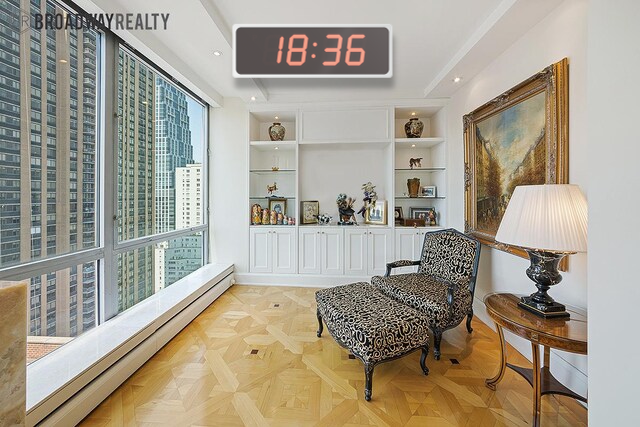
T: 18:36
